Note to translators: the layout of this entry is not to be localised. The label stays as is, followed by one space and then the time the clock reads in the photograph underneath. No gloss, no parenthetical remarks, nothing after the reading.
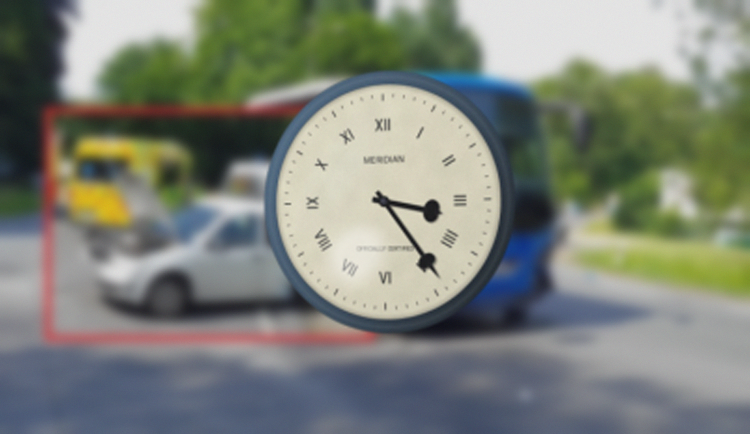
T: 3:24
